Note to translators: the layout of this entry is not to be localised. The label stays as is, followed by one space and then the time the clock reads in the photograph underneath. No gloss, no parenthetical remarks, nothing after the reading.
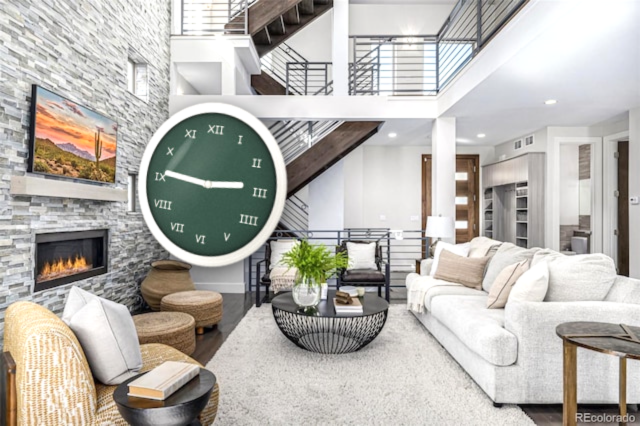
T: 2:46
